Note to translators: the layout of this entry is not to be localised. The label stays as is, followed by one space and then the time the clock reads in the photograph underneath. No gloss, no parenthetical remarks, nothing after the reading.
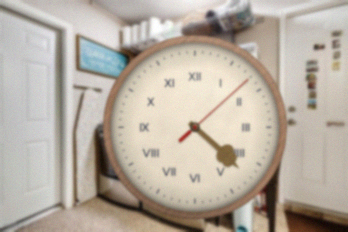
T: 4:22:08
